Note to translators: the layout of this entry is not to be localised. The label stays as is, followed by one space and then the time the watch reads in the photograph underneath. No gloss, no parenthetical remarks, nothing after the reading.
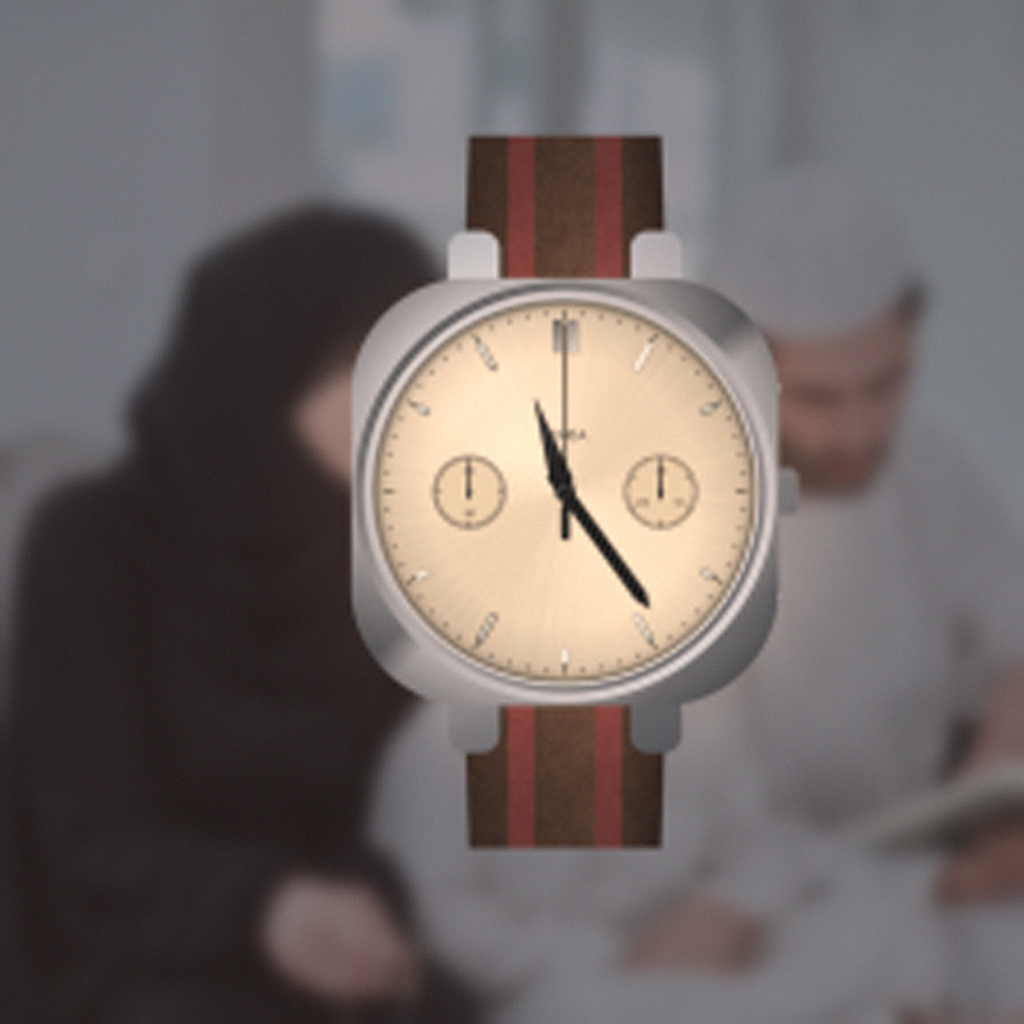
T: 11:24
